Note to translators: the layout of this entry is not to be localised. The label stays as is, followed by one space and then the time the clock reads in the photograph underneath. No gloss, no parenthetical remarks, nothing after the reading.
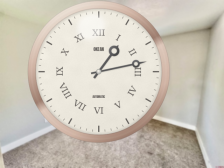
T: 1:13
